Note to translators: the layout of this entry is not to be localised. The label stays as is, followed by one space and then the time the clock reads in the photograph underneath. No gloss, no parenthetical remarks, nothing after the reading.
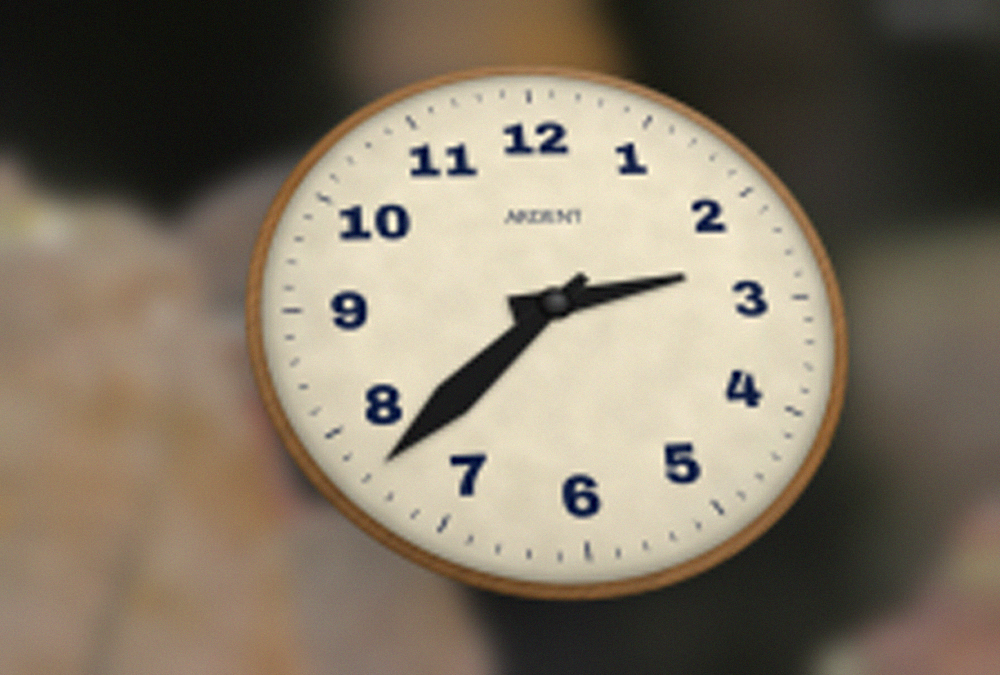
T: 2:38
